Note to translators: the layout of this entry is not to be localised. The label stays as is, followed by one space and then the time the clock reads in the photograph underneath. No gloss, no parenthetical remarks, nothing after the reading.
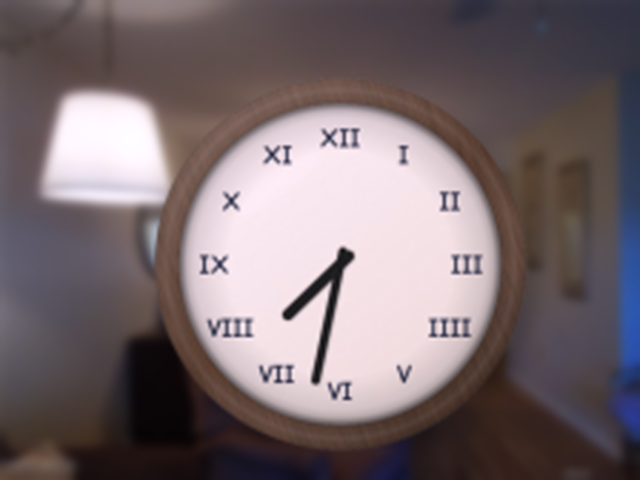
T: 7:32
